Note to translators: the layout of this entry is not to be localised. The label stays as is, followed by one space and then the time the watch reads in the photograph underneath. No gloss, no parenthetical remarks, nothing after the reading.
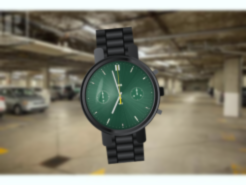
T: 6:58
